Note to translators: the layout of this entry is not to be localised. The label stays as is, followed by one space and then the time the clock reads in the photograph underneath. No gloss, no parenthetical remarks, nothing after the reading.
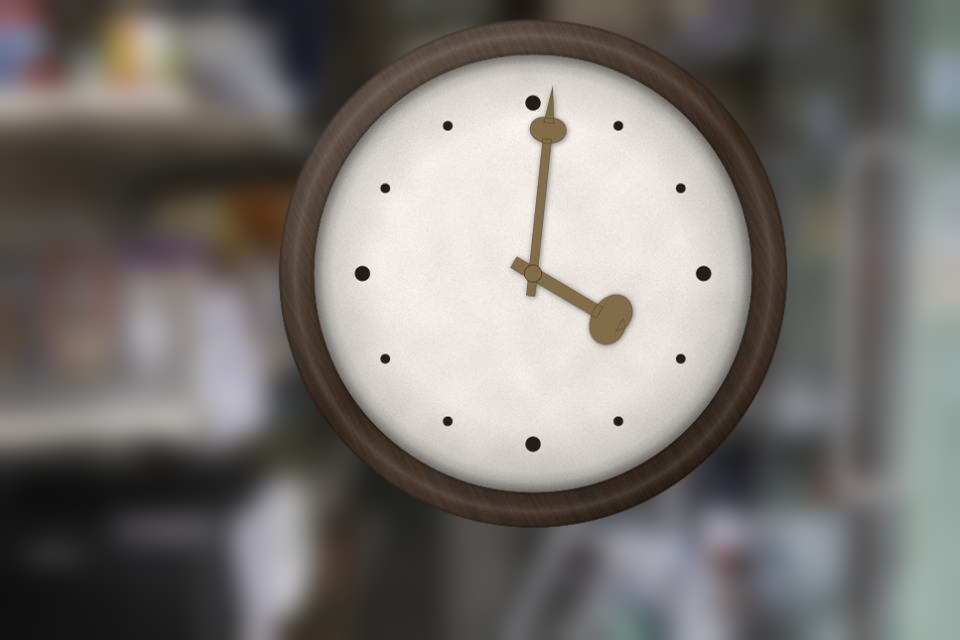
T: 4:01
